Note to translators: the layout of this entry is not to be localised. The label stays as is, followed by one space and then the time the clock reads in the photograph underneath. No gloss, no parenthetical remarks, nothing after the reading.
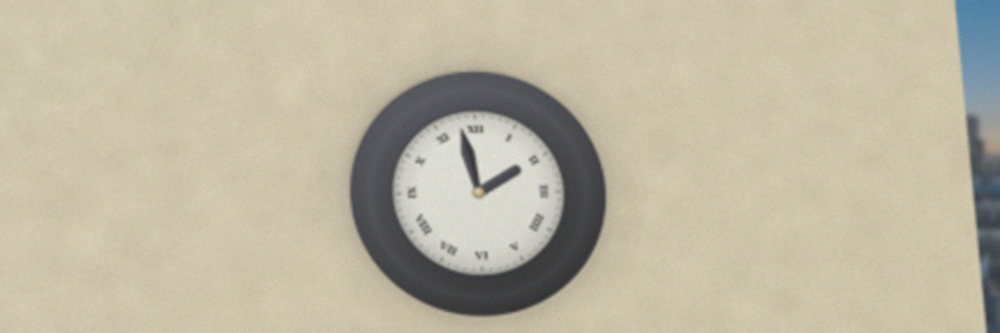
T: 1:58
